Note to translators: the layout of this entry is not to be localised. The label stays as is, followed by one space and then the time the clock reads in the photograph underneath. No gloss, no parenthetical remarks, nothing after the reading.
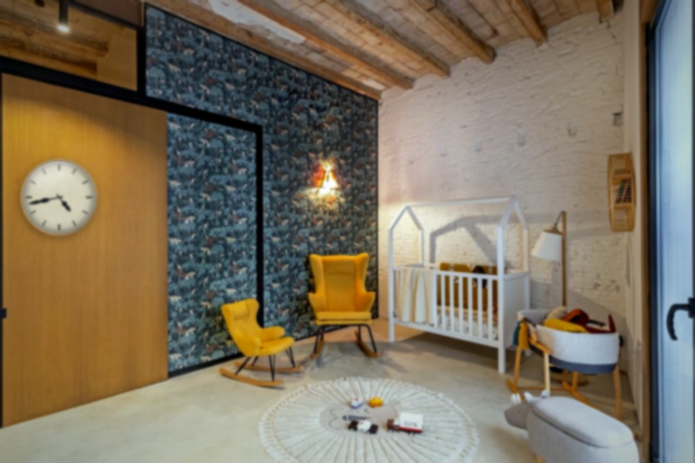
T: 4:43
